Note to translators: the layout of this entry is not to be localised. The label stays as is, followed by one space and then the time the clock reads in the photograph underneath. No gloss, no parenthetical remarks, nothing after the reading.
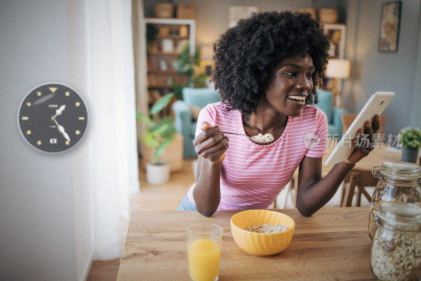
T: 1:24
